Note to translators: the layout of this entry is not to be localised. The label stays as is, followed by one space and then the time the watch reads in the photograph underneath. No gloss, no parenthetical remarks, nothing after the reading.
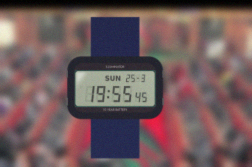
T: 19:55:45
